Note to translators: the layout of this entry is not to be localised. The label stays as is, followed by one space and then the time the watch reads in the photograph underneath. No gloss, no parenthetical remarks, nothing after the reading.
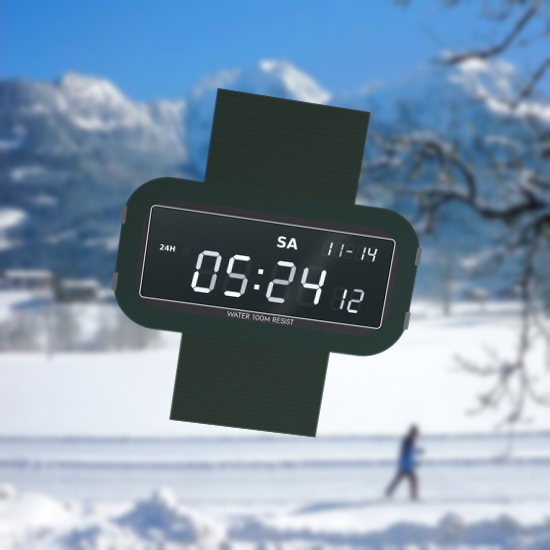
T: 5:24:12
